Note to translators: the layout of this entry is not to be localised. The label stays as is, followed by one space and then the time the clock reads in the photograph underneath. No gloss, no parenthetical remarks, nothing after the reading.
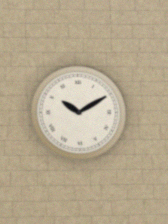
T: 10:10
